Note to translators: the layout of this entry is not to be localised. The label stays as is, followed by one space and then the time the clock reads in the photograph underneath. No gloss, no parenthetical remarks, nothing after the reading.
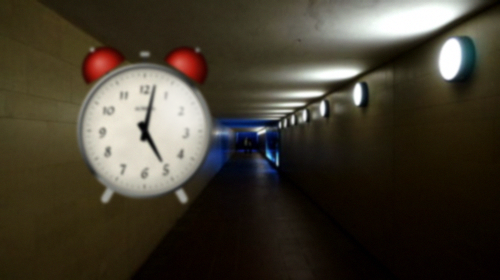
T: 5:02
